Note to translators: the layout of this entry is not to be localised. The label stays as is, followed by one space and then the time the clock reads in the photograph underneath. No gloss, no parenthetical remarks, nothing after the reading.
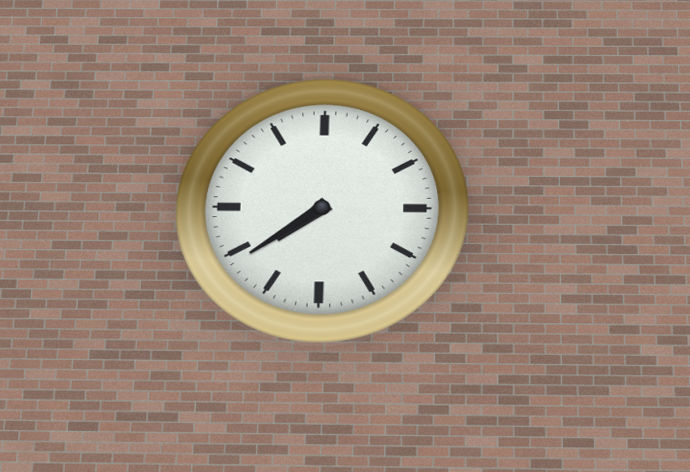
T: 7:39
